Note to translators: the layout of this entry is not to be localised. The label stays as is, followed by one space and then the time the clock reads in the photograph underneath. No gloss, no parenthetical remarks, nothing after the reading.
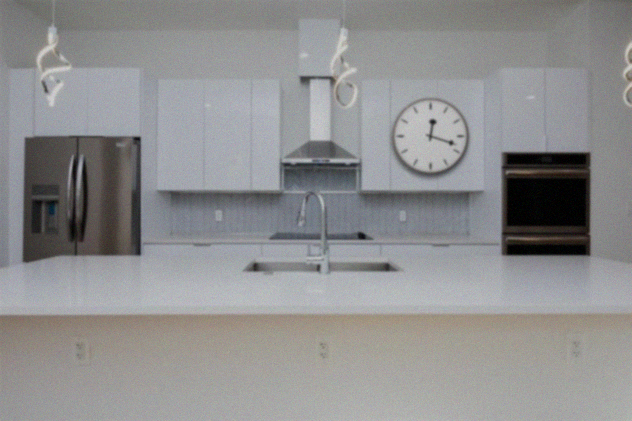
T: 12:18
